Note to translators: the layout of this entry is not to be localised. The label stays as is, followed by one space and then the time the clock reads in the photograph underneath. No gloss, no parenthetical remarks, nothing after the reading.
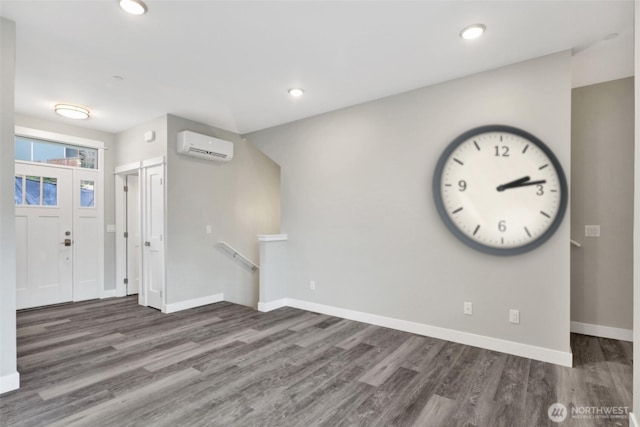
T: 2:13
